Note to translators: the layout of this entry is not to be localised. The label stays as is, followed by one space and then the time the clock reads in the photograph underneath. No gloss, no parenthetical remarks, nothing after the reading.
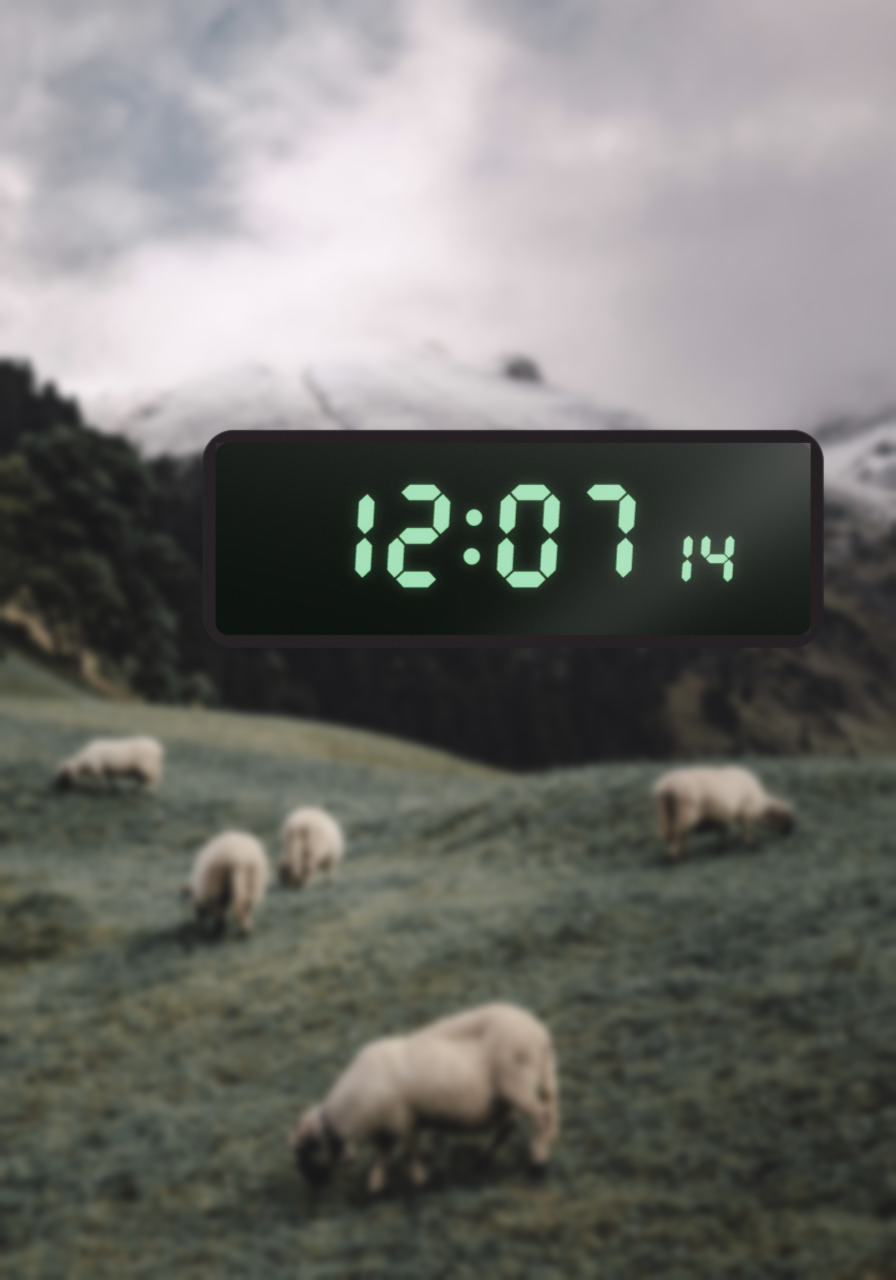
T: 12:07:14
